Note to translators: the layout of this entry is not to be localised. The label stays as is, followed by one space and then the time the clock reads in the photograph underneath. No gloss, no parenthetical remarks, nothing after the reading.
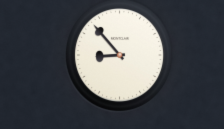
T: 8:53
